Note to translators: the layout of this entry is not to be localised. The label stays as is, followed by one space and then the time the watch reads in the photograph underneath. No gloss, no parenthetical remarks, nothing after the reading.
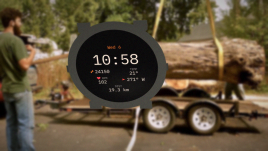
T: 10:58
